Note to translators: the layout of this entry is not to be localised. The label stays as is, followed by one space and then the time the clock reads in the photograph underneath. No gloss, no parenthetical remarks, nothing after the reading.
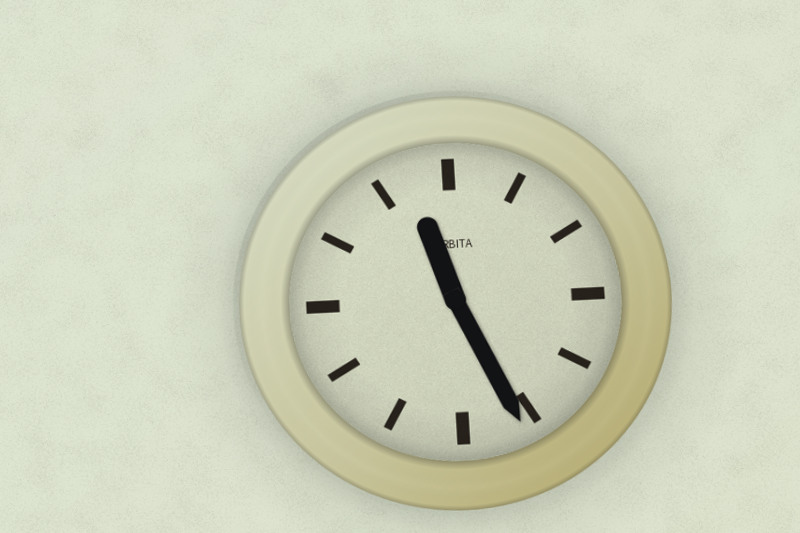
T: 11:26
